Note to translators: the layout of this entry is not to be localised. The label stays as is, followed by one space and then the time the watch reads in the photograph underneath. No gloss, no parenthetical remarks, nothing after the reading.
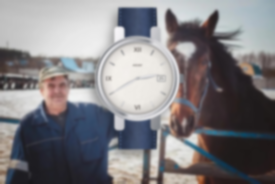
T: 2:40
